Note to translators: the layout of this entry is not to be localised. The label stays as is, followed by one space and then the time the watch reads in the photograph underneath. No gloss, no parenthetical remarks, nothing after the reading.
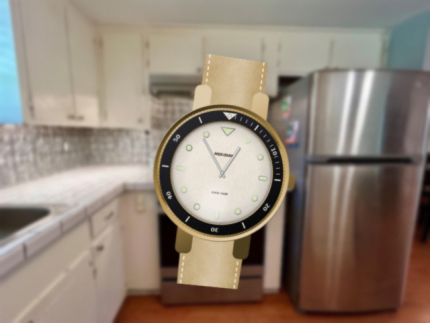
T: 12:54
